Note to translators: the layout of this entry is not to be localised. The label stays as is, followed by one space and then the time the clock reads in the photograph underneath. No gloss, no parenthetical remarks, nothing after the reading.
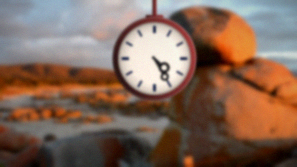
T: 4:25
